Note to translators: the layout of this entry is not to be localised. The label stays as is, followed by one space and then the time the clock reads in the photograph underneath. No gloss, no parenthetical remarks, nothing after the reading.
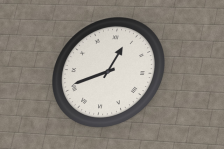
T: 12:41
